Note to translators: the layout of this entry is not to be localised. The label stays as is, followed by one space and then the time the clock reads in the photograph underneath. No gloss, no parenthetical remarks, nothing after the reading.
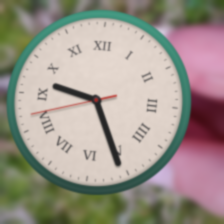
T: 9:25:42
